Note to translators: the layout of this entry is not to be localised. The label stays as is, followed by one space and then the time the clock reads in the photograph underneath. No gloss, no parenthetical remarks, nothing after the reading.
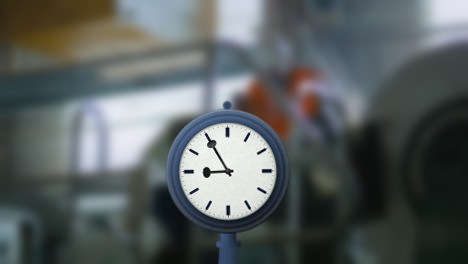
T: 8:55
